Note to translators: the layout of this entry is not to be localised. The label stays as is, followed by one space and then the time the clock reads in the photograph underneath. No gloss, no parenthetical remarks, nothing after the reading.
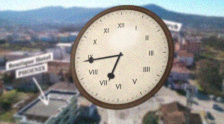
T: 6:44
